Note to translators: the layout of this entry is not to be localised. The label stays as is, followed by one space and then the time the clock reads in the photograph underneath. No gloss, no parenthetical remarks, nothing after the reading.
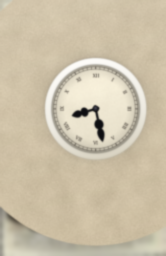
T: 8:28
